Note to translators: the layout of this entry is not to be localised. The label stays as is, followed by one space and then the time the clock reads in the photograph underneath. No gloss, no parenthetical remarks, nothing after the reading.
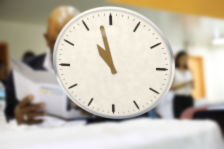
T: 10:58
